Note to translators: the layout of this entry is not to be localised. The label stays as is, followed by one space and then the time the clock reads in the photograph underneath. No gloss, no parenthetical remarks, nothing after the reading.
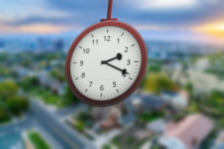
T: 2:19
